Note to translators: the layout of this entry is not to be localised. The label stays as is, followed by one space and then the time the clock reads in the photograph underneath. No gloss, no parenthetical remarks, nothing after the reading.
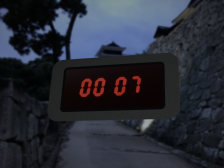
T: 0:07
